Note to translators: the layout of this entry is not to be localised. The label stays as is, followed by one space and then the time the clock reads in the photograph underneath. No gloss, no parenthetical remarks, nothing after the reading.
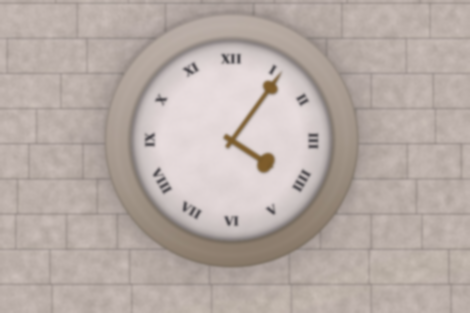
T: 4:06
